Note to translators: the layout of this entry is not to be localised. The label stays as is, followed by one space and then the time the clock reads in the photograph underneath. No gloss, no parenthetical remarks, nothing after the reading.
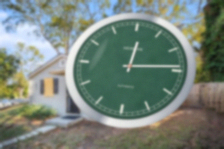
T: 12:14
